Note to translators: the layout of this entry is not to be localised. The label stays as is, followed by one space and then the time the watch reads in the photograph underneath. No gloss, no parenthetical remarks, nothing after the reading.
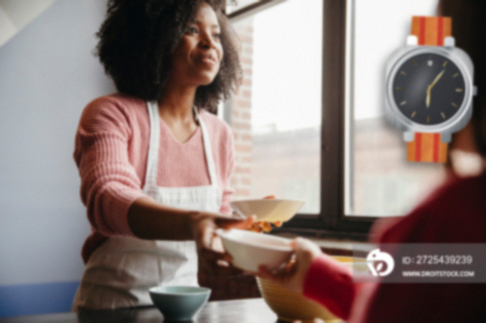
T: 6:06
